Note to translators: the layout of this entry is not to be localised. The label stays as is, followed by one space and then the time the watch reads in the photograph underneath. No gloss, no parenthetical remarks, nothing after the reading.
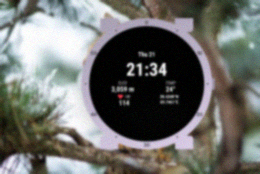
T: 21:34
